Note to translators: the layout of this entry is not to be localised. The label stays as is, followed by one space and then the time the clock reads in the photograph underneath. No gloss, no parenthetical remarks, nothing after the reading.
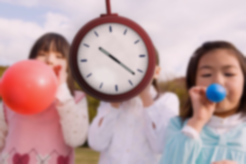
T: 10:22
